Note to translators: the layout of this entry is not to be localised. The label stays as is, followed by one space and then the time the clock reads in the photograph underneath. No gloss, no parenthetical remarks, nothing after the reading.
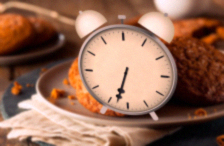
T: 6:33
